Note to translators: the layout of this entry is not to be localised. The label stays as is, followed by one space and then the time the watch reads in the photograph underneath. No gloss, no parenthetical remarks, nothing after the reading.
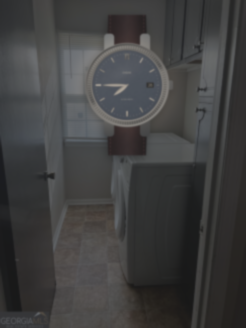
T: 7:45
